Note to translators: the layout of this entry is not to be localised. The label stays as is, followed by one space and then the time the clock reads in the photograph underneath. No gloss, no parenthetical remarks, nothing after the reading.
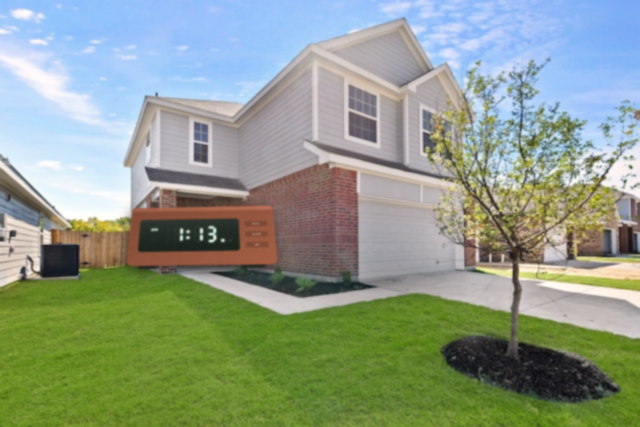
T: 1:13
